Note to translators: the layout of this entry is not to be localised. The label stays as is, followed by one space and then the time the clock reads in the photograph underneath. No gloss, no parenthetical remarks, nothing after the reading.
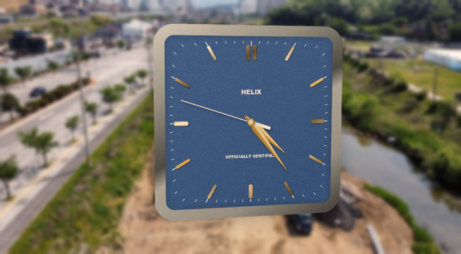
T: 4:23:48
